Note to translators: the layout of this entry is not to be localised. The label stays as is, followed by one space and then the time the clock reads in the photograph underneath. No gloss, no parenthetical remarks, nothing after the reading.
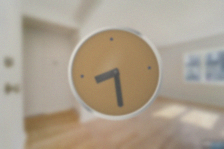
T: 8:30
